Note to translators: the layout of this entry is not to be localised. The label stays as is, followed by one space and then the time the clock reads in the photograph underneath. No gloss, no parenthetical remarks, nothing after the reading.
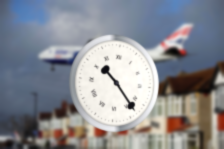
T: 10:23
